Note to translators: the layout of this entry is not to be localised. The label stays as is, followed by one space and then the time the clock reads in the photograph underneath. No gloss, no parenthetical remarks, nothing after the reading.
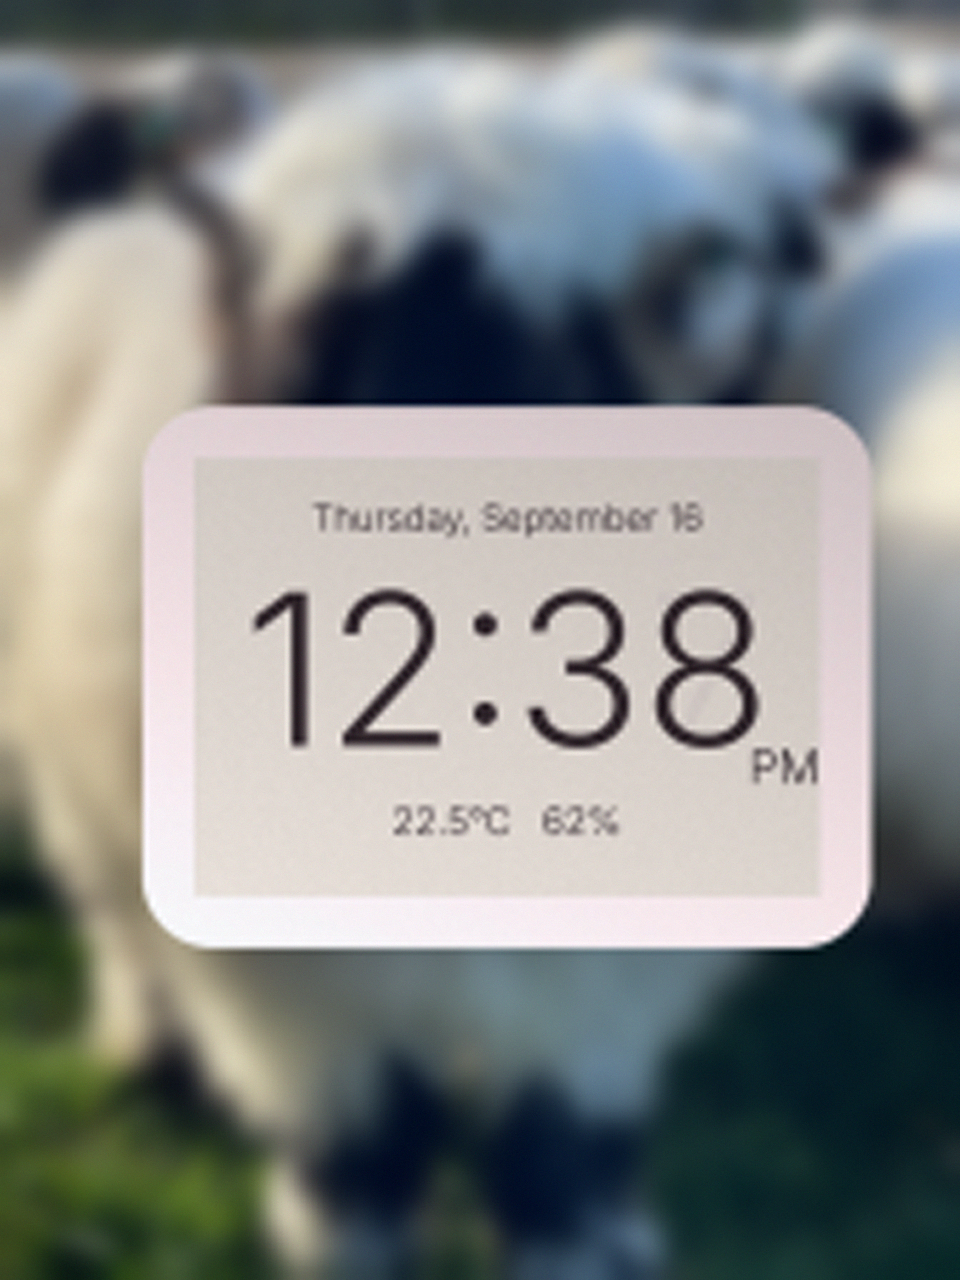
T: 12:38
